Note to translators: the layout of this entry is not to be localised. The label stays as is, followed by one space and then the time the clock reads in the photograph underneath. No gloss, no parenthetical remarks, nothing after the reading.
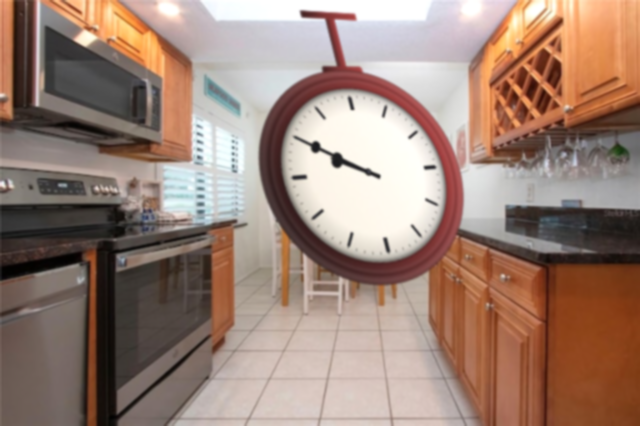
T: 9:50
